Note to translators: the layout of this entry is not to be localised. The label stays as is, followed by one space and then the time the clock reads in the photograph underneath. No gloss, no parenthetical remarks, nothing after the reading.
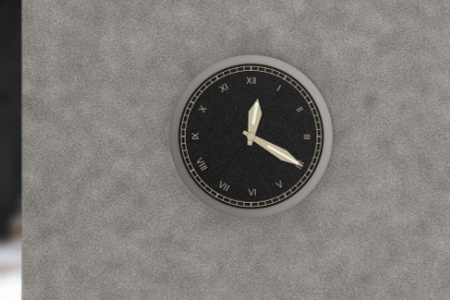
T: 12:20
